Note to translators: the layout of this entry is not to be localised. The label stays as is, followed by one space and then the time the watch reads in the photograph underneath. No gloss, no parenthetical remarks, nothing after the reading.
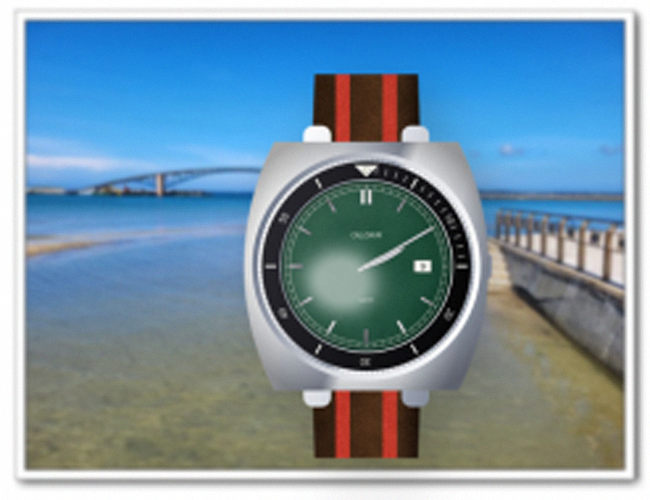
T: 2:10
